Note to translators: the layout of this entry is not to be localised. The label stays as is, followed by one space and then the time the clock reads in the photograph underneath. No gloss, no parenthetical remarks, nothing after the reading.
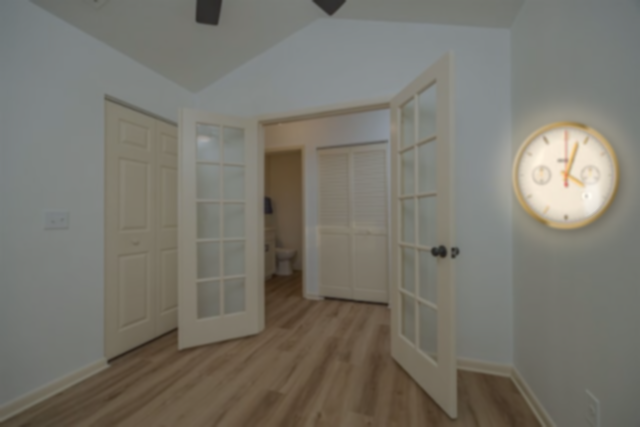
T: 4:03
